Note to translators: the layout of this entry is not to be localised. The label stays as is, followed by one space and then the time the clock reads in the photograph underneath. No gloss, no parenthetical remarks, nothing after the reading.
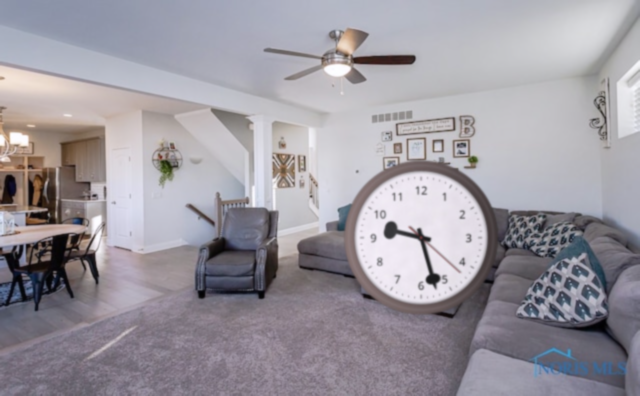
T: 9:27:22
